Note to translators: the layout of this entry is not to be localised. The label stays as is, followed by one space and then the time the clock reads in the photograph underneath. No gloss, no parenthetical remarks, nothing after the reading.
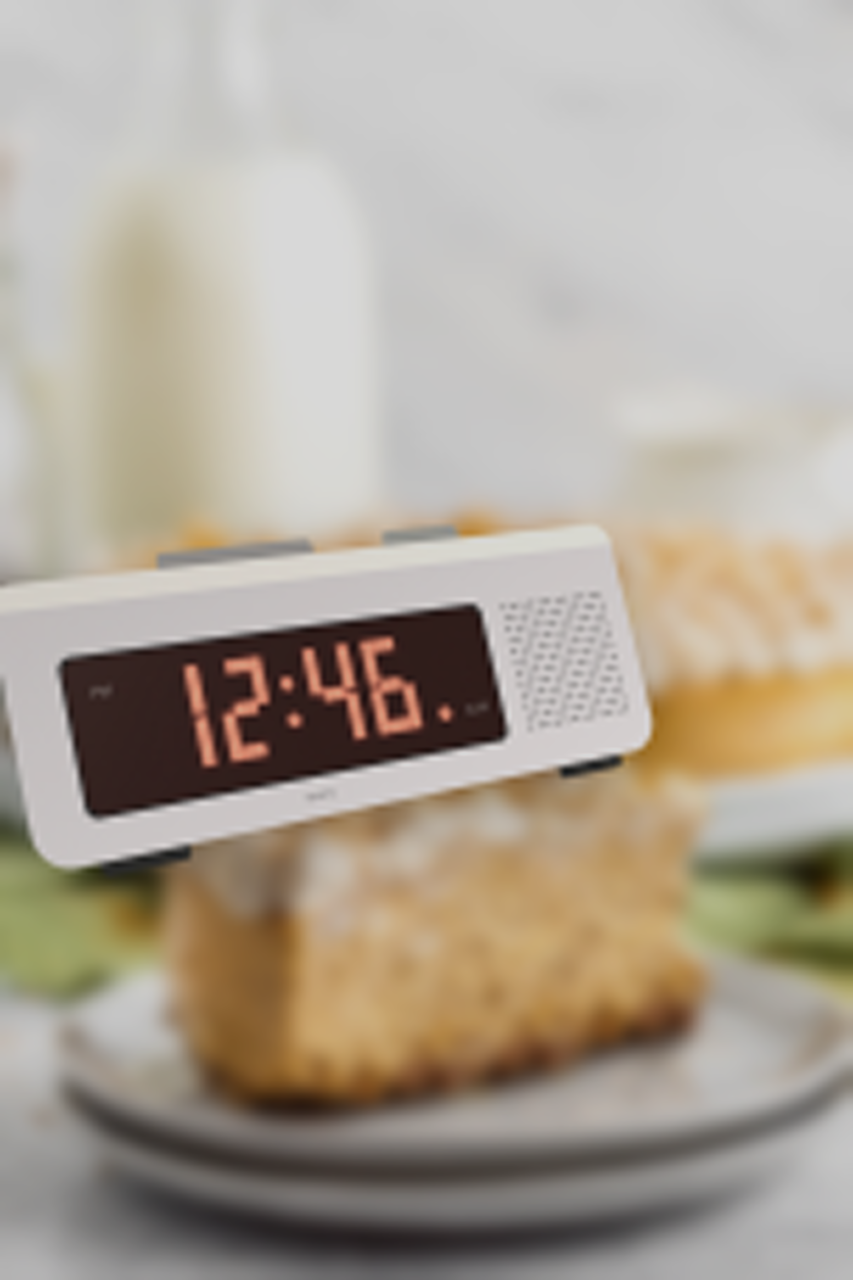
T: 12:46
